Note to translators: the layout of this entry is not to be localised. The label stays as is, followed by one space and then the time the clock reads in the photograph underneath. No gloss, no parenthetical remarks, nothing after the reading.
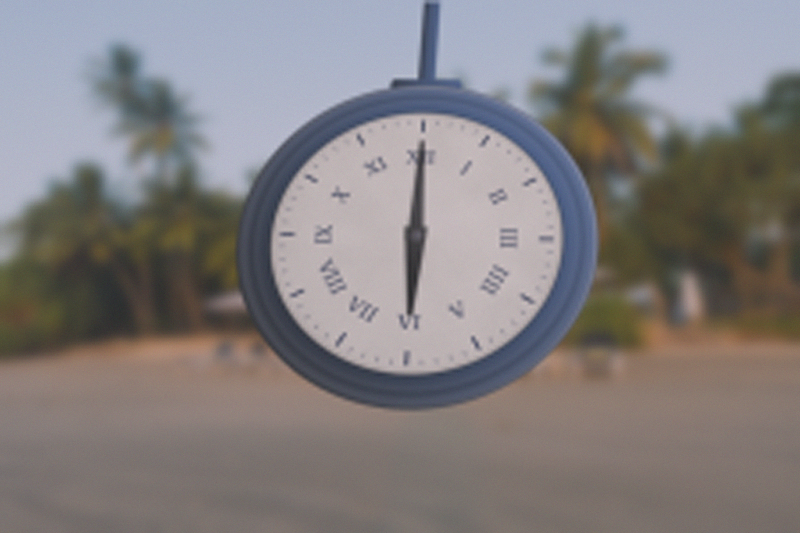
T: 6:00
